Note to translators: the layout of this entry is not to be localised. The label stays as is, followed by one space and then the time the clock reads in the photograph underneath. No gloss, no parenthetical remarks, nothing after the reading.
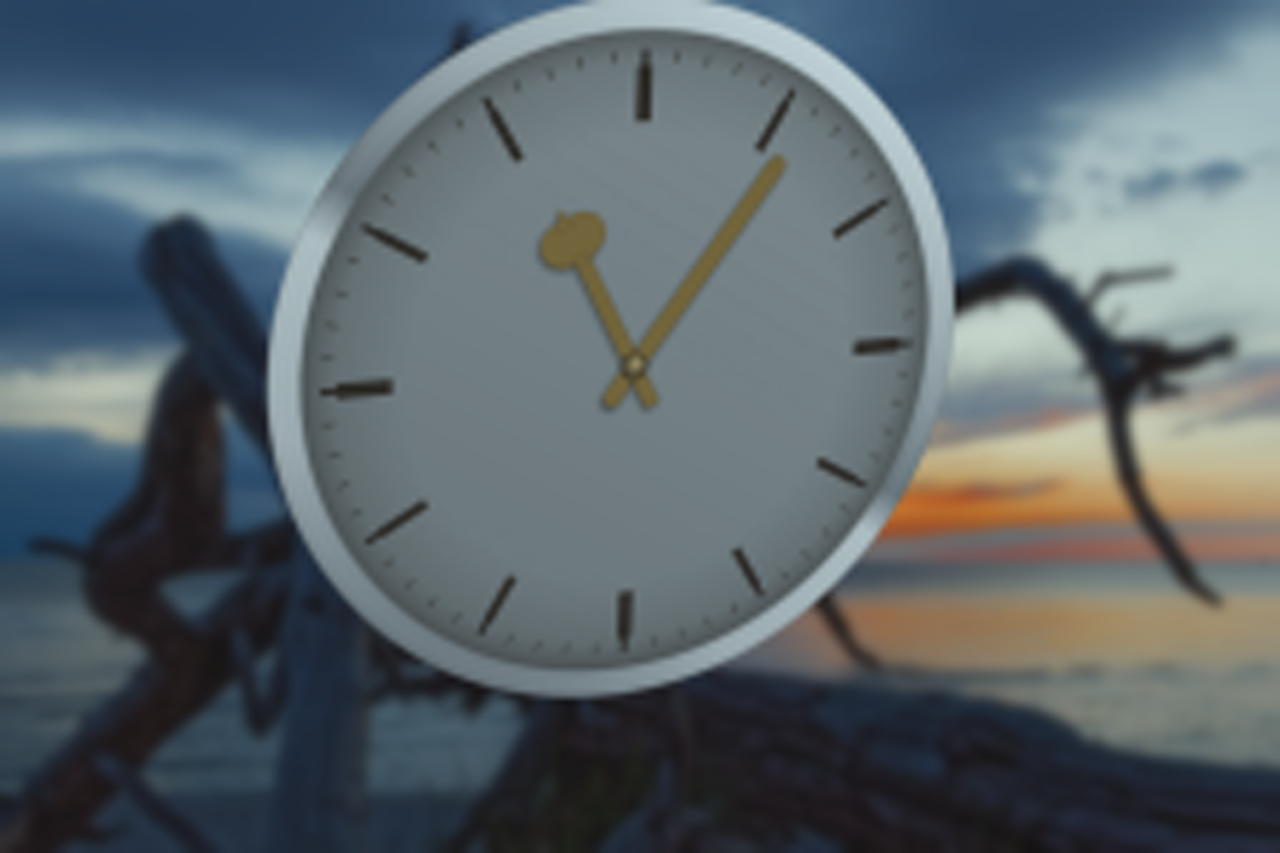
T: 11:06
